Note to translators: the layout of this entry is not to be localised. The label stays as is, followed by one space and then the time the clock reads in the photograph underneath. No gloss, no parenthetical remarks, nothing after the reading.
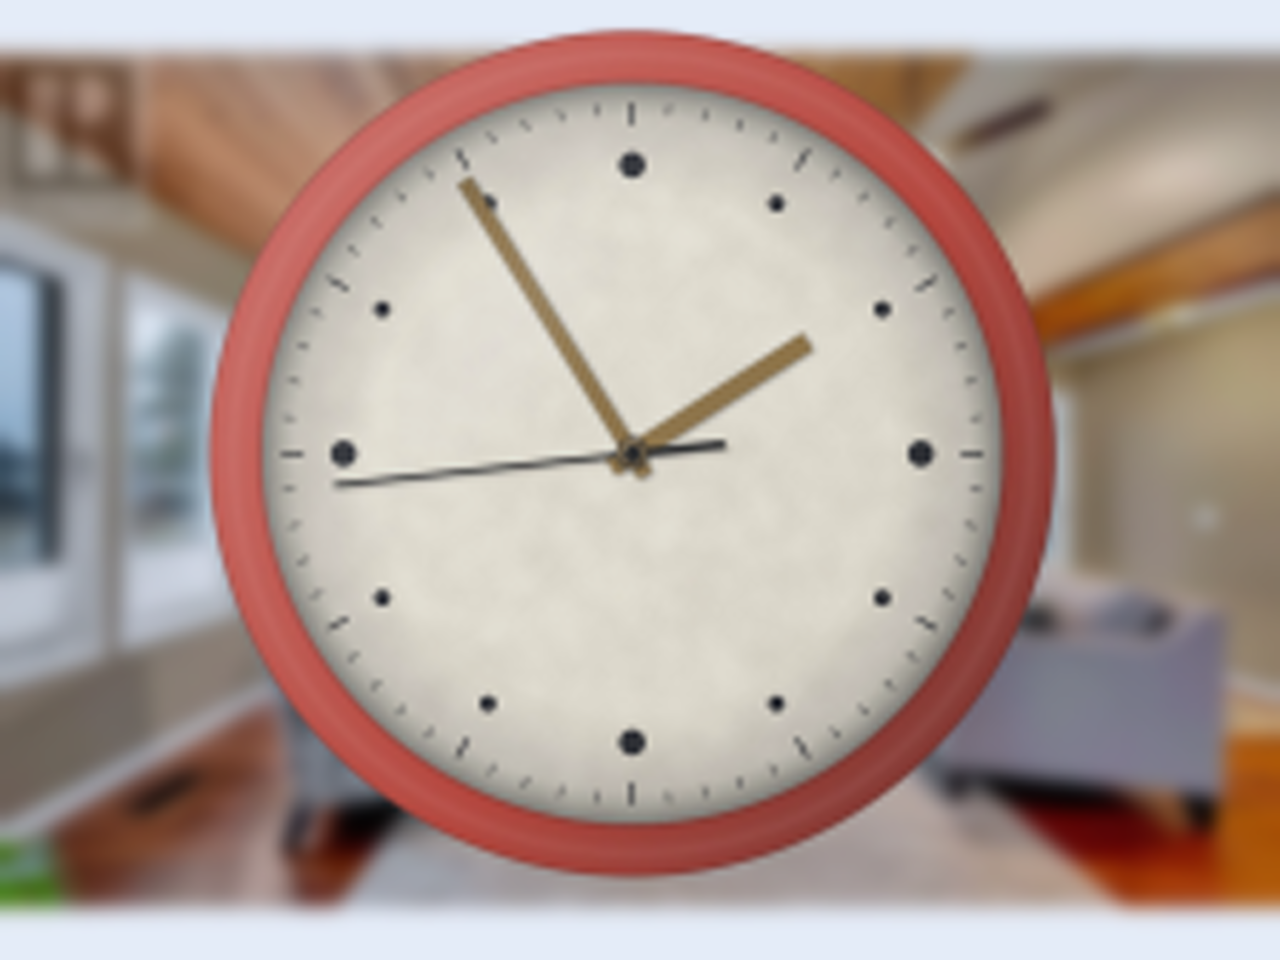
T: 1:54:44
